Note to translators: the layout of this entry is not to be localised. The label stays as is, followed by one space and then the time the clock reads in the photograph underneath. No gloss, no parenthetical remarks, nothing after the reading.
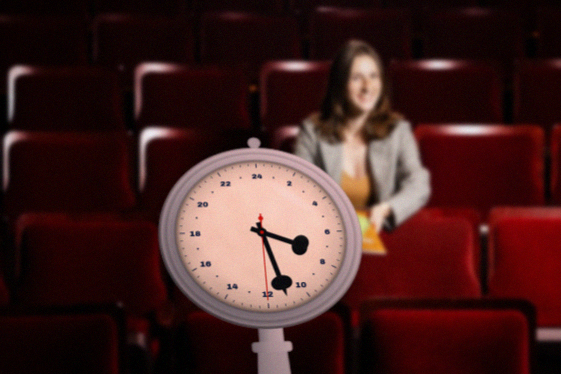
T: 7:27:30
